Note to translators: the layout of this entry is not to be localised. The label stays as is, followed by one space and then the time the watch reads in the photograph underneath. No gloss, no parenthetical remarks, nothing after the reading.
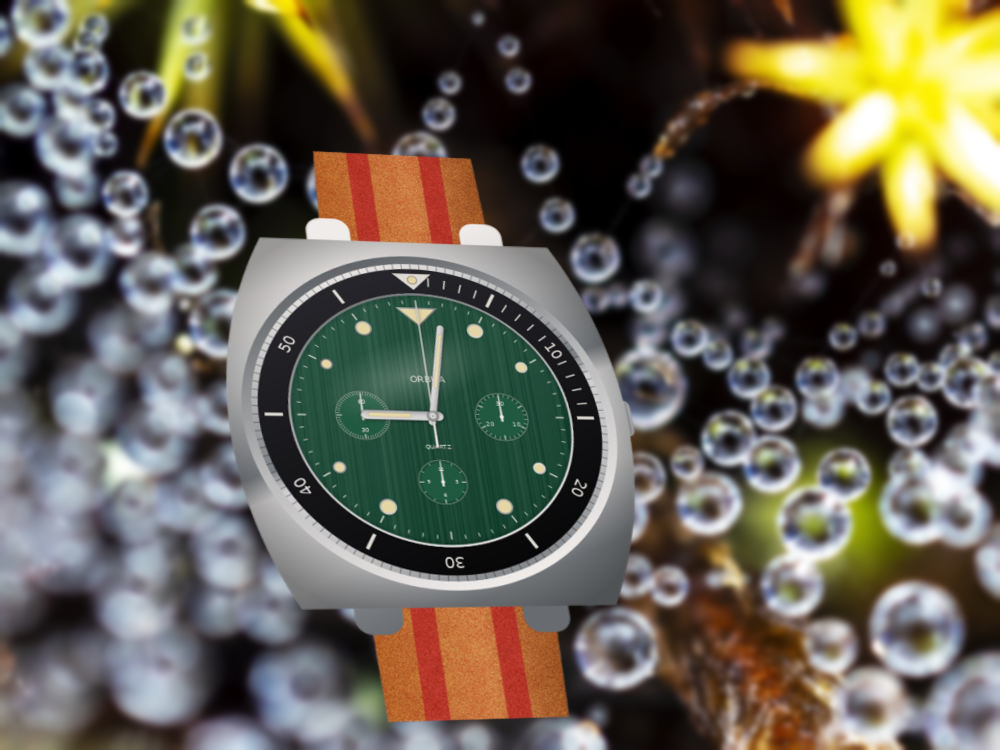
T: 9:02
